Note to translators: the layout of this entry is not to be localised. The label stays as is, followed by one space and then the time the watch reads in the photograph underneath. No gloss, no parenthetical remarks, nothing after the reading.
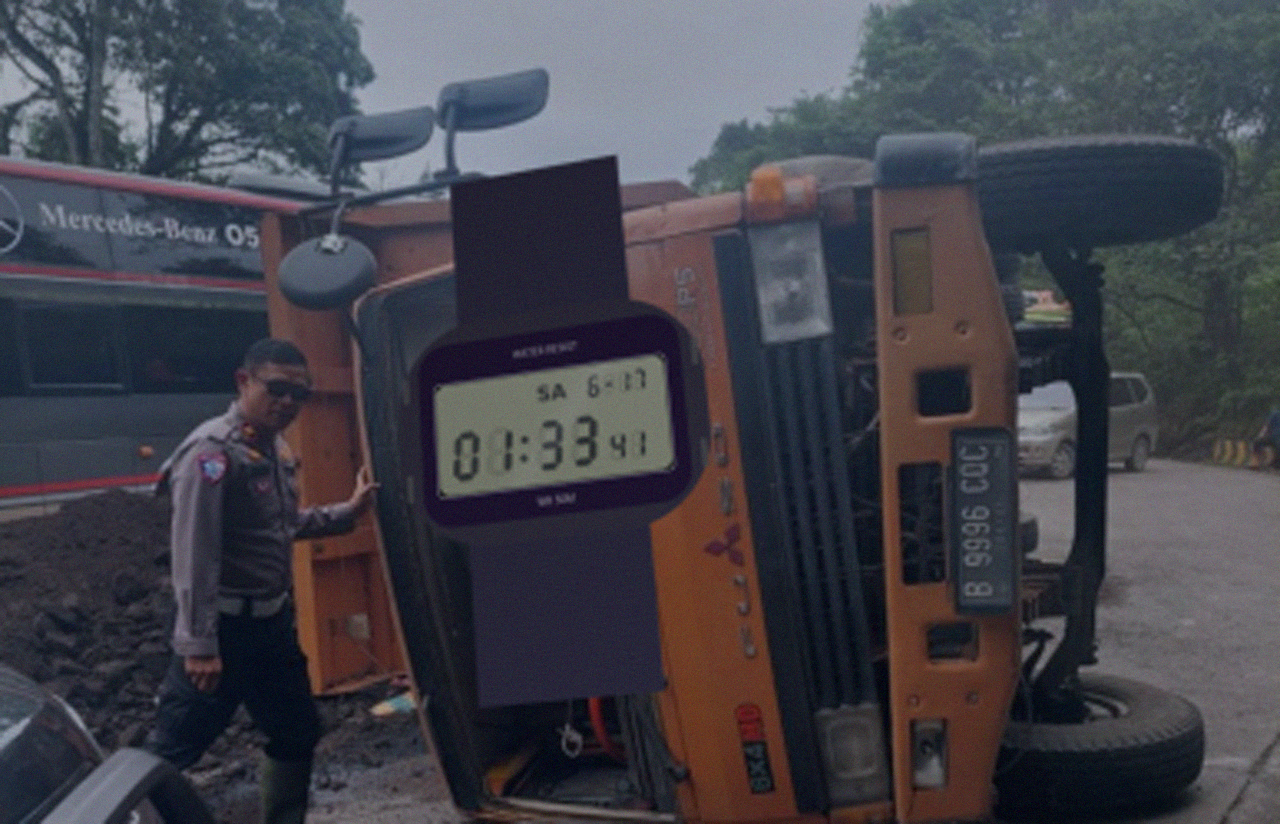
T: 1:33:41
